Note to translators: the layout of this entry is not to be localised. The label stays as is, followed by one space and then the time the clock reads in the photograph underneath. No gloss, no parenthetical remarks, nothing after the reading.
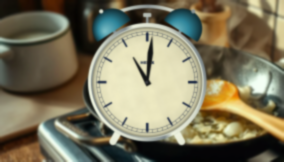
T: 11:01
